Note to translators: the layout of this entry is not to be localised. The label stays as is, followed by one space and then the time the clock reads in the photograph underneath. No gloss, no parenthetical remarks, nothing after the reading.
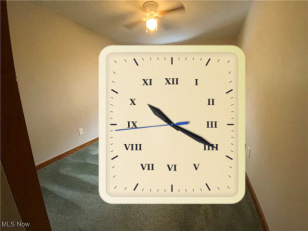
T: 10:19:44
